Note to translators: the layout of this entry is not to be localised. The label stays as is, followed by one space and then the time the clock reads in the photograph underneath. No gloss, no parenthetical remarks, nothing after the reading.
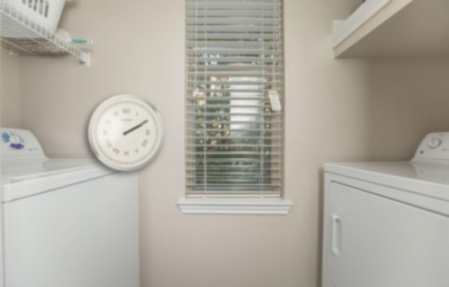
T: 2:10
